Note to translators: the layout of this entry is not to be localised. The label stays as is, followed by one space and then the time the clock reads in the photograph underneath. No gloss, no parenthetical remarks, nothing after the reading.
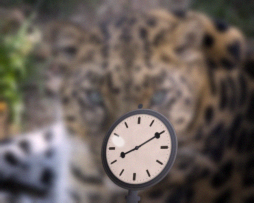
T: 8:10
